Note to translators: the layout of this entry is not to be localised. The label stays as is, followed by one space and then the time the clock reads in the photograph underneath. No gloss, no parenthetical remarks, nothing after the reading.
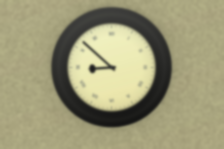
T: 8:52
